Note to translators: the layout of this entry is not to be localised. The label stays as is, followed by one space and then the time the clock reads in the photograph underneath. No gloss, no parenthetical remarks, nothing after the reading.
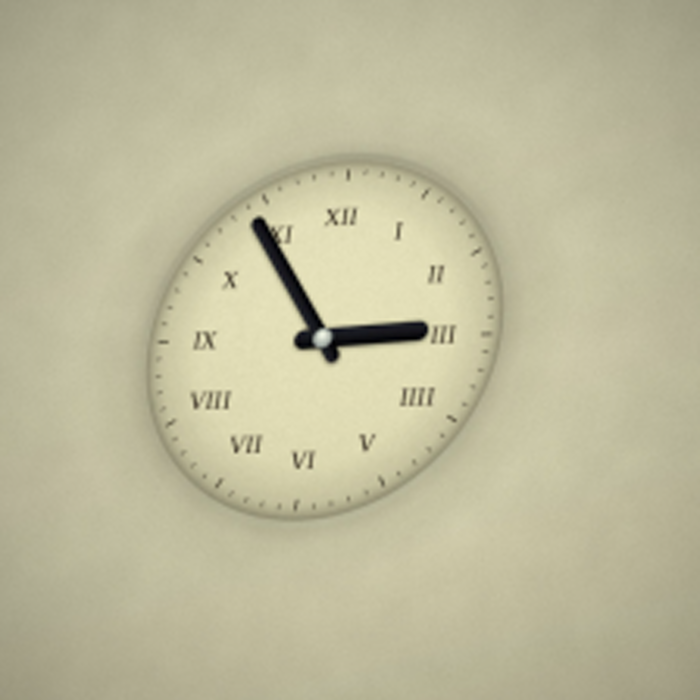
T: 2:54
